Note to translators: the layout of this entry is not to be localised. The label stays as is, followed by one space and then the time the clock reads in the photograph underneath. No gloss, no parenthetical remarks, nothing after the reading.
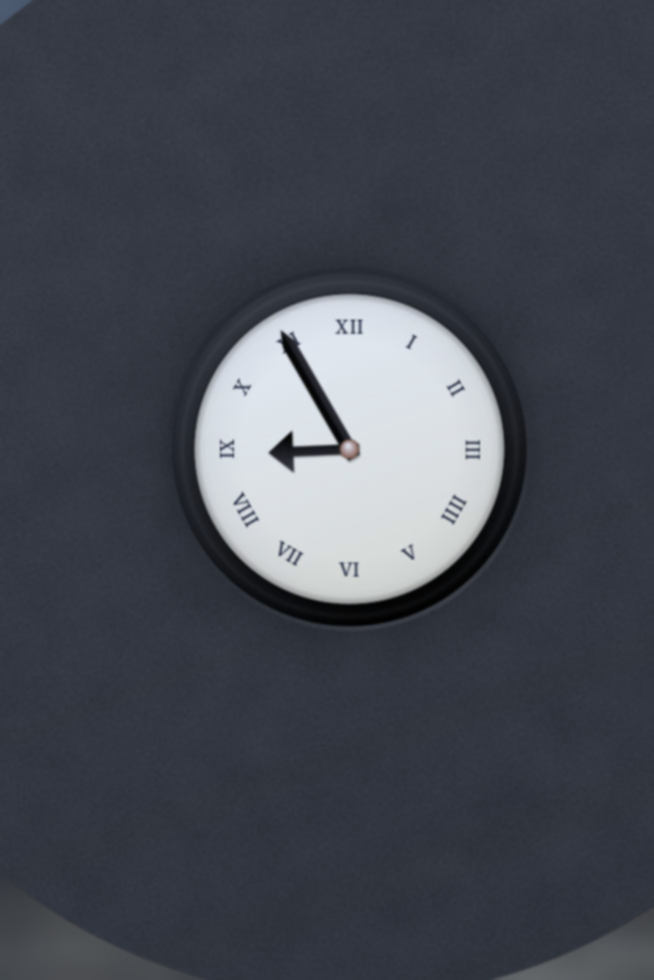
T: 8:55
